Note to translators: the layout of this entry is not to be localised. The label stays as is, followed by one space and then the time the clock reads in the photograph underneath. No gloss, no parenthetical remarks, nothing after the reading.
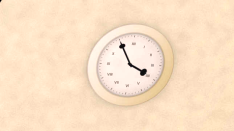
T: 3:55
